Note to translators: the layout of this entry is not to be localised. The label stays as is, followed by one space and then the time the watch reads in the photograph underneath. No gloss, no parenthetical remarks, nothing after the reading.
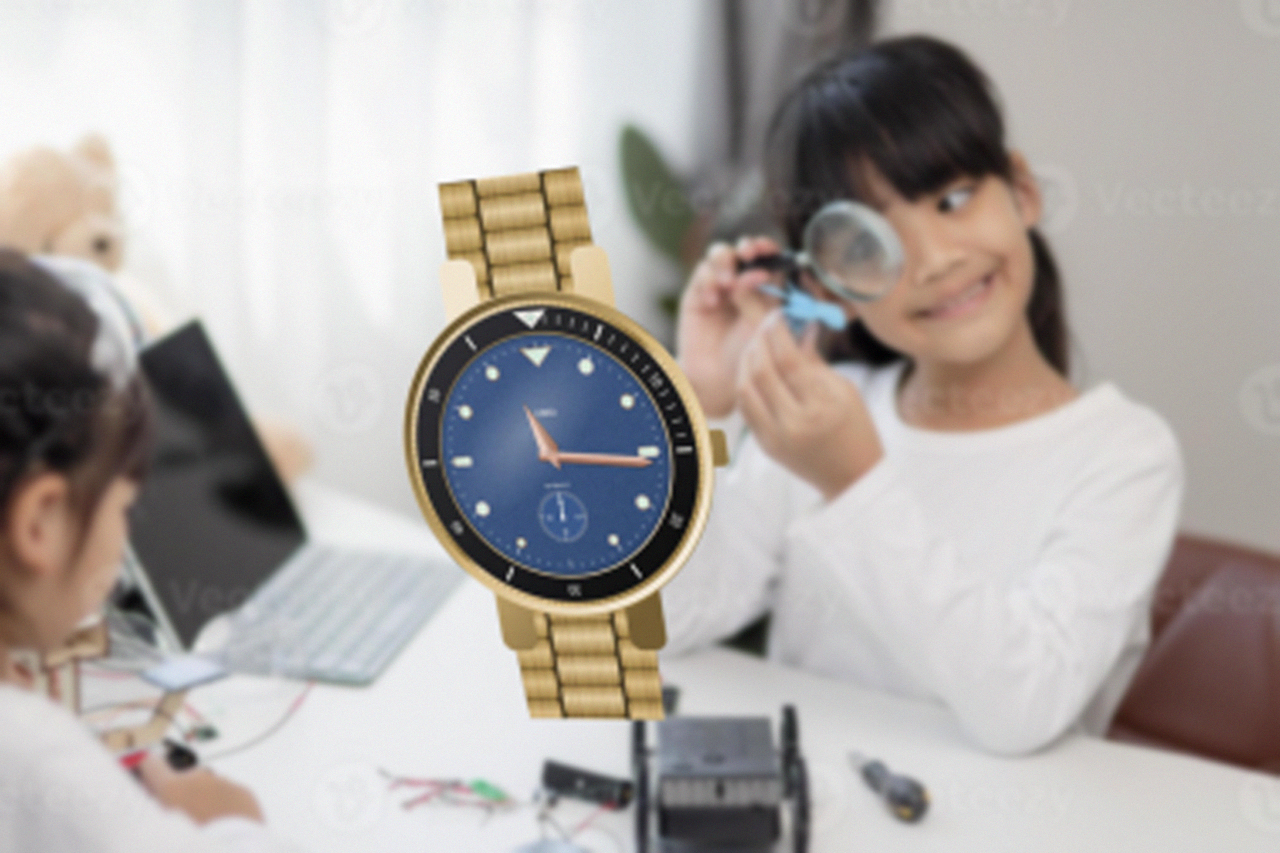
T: 11:16
